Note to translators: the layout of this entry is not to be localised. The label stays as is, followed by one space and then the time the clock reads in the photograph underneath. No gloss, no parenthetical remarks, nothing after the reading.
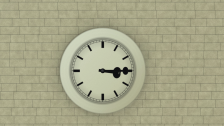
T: 3:15
